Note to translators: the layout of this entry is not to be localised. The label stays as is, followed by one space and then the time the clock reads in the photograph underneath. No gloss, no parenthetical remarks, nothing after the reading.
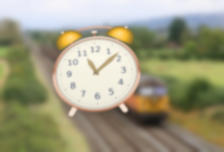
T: 11:08
